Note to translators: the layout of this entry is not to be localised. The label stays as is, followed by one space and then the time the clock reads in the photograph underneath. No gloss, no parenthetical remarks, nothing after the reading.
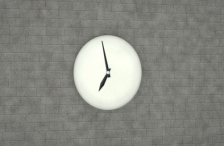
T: 6:58
